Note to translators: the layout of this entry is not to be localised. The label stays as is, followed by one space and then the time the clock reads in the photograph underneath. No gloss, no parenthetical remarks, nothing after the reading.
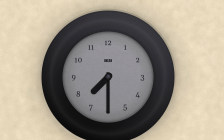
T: 7:30
